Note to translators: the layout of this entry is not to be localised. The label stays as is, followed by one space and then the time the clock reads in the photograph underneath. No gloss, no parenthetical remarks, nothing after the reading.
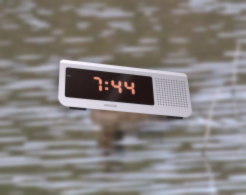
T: 7:44
